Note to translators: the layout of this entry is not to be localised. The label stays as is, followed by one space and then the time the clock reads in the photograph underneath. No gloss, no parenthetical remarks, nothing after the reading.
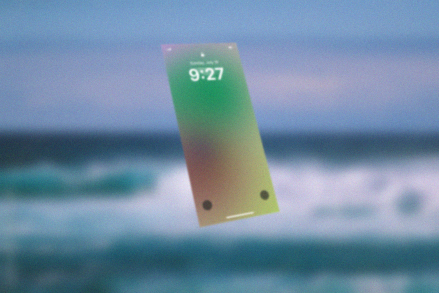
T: 9:27
